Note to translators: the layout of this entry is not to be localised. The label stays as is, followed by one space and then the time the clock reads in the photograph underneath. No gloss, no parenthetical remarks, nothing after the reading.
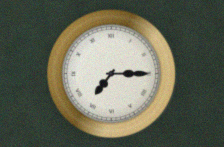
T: 7:15
